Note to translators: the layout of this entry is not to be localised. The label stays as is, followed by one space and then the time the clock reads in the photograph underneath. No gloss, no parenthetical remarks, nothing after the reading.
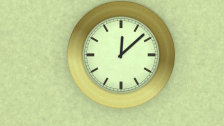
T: 12:08
